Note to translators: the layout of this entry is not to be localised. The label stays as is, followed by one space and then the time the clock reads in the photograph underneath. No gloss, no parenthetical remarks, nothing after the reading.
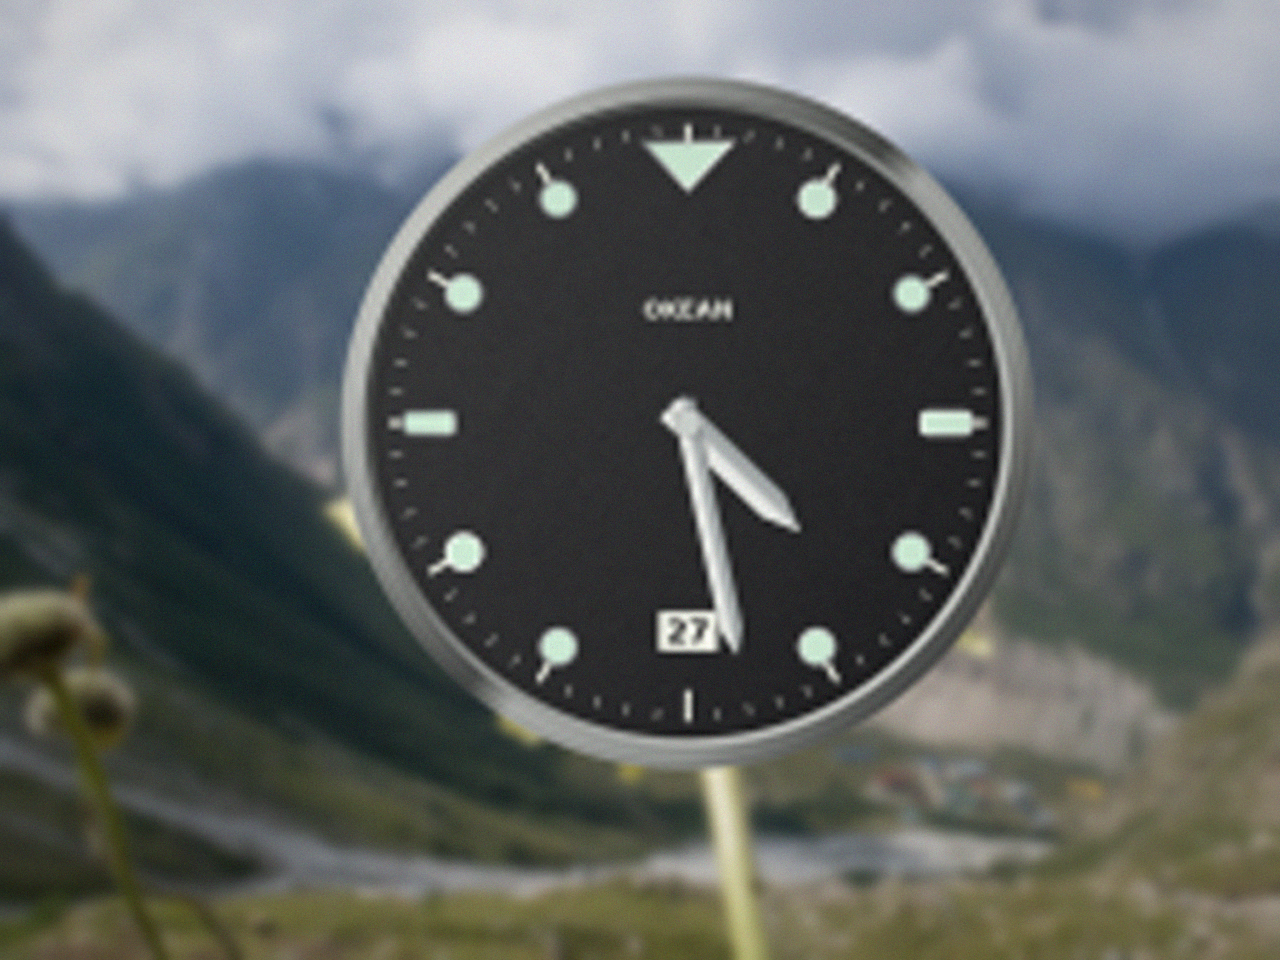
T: 4:28
